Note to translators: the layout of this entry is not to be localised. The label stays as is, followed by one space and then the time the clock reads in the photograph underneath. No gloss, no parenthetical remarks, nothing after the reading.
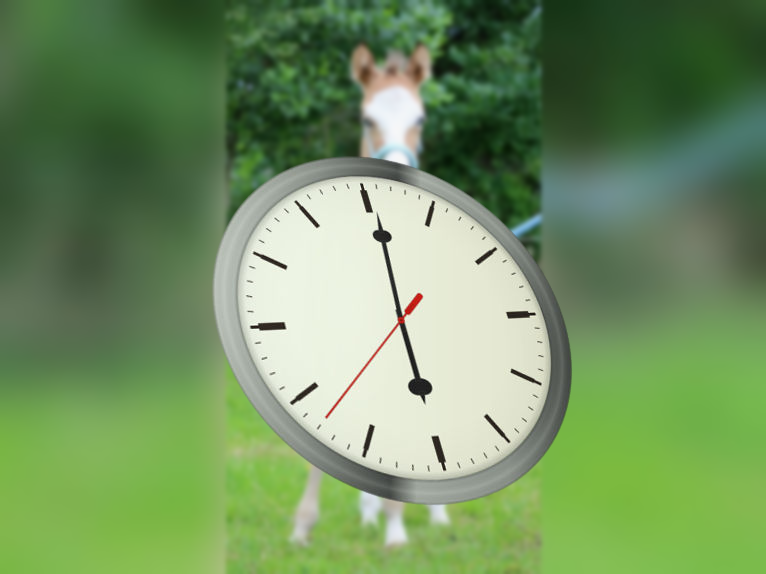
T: 6:00:38
